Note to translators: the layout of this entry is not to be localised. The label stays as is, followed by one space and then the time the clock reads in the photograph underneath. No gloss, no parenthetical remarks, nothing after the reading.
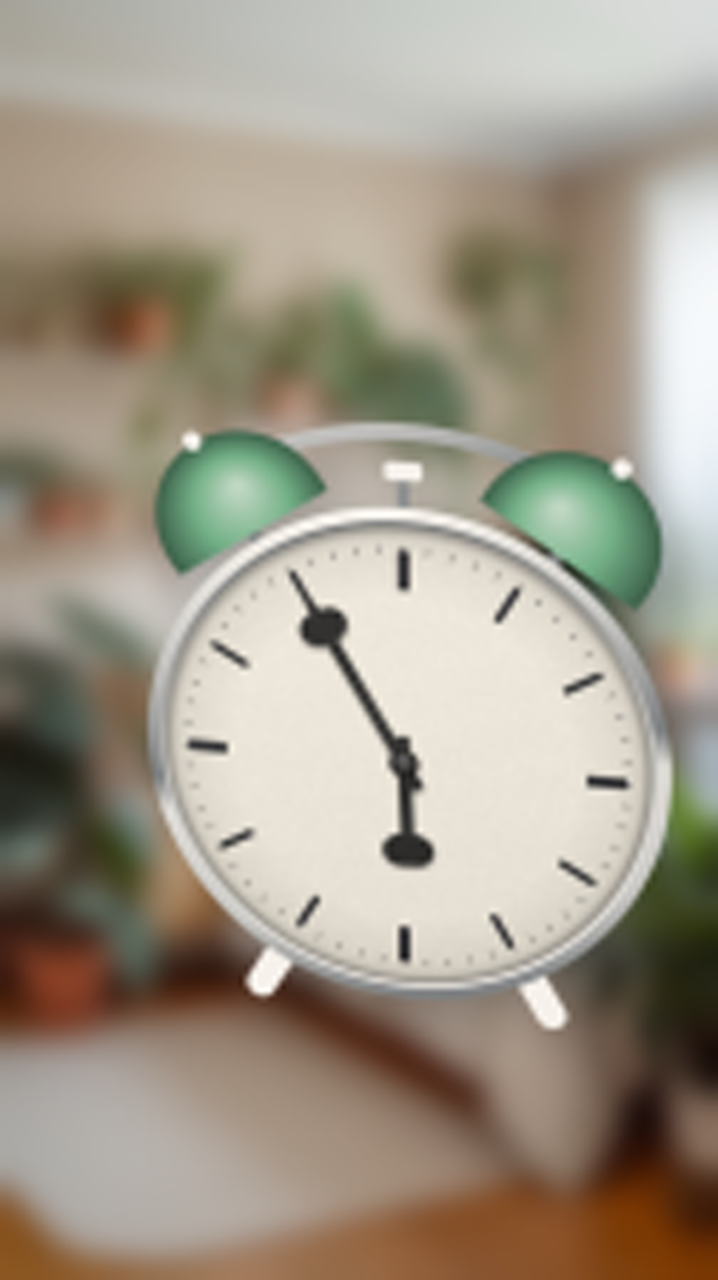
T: 5:55
